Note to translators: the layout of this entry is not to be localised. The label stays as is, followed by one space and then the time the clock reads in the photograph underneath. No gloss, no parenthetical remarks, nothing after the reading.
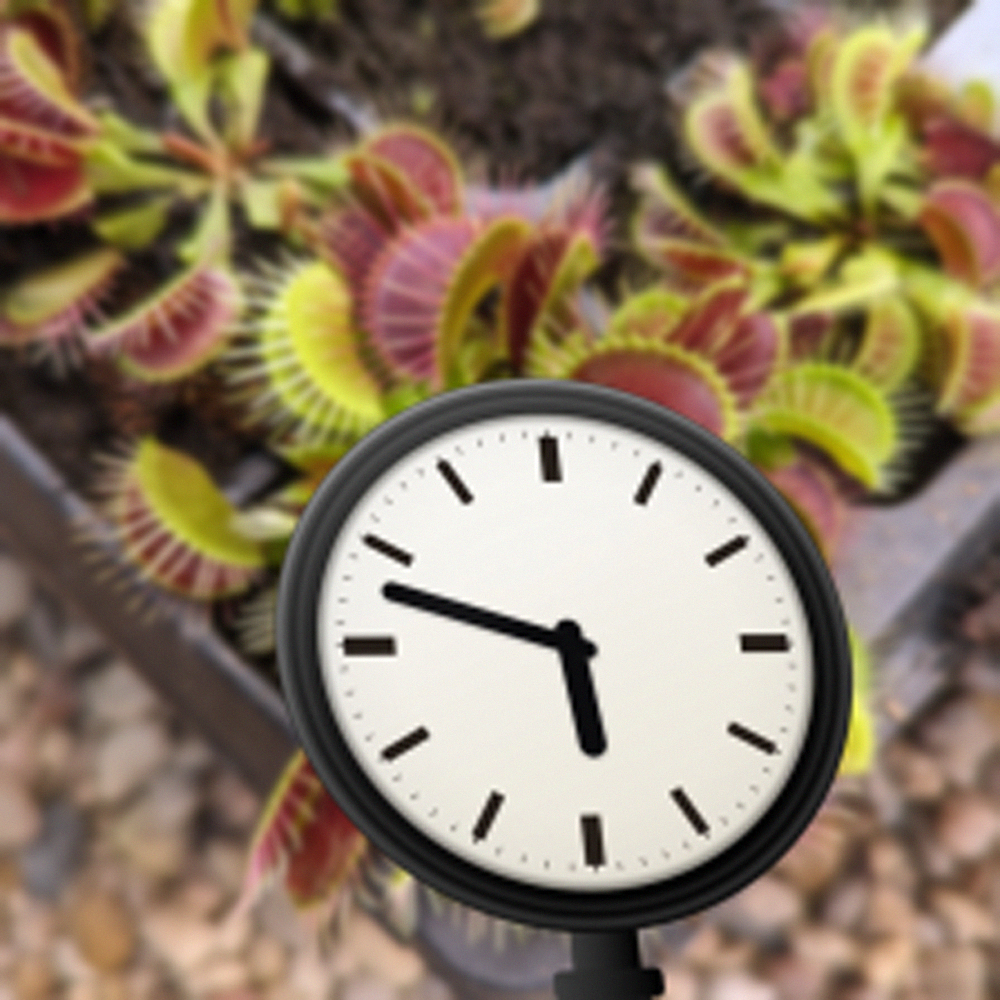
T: 5:48
